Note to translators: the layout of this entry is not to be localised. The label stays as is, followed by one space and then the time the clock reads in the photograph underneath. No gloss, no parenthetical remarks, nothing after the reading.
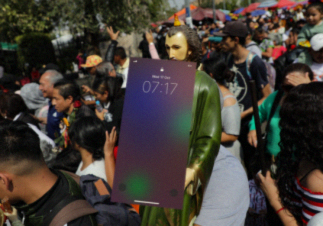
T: 7:17
